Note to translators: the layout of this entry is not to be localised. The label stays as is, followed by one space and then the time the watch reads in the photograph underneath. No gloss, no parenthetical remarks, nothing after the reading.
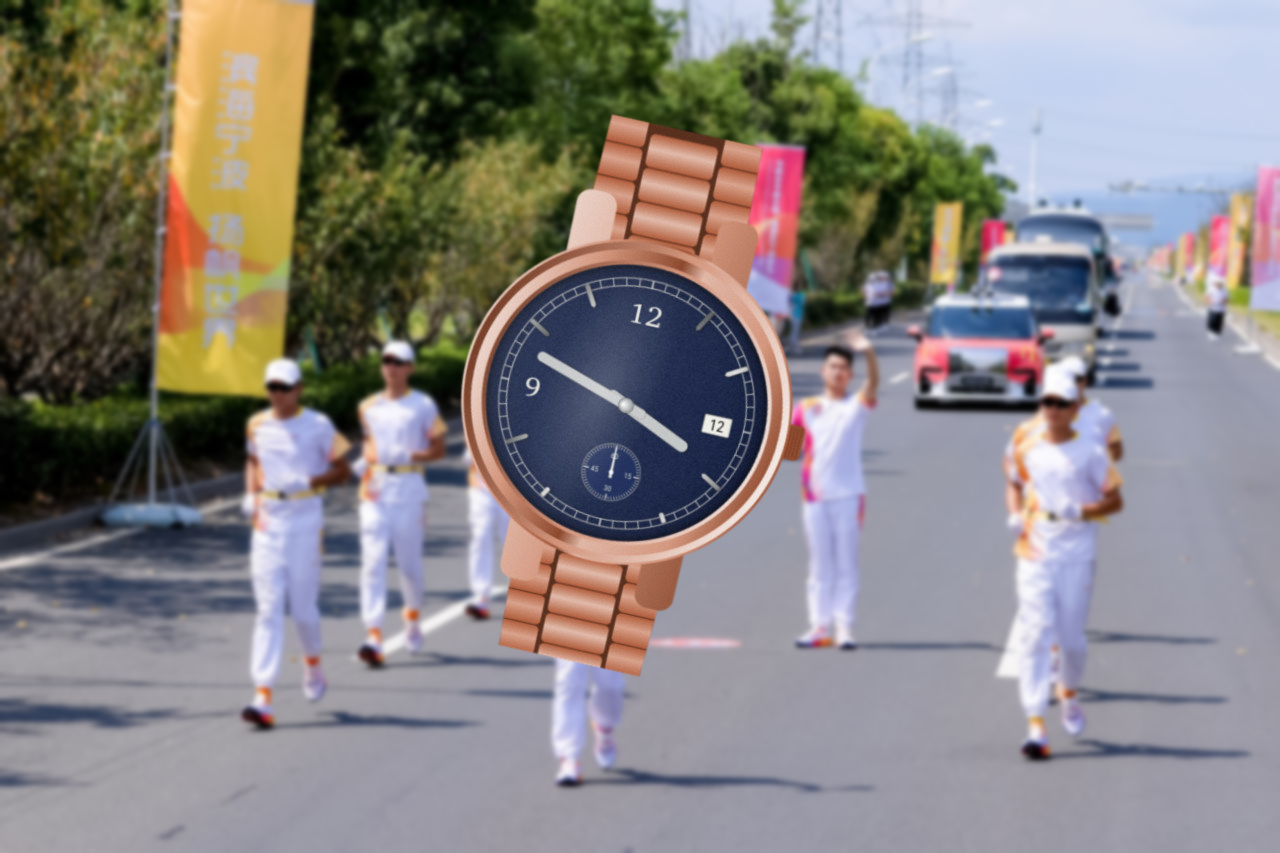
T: 3:48
